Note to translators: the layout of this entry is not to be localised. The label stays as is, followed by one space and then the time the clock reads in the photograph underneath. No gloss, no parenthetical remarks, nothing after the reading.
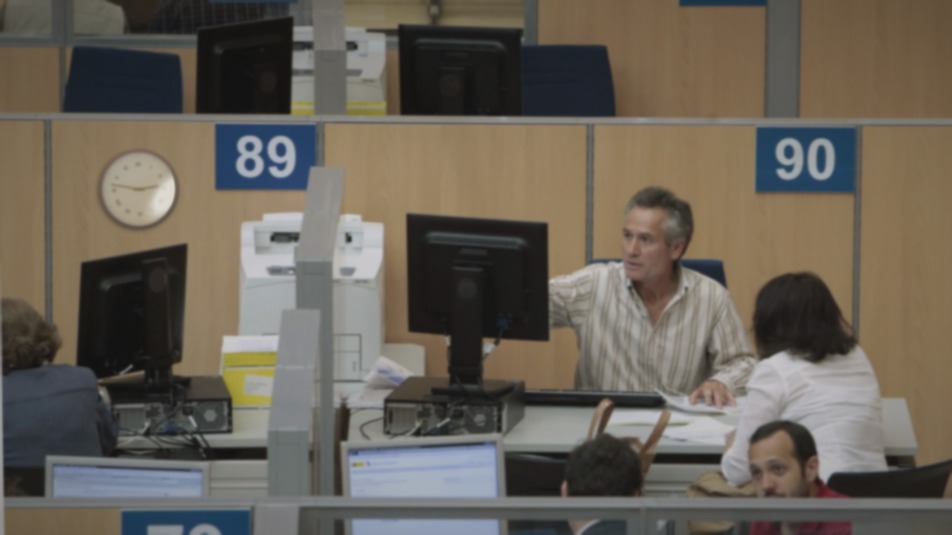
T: 2:47
